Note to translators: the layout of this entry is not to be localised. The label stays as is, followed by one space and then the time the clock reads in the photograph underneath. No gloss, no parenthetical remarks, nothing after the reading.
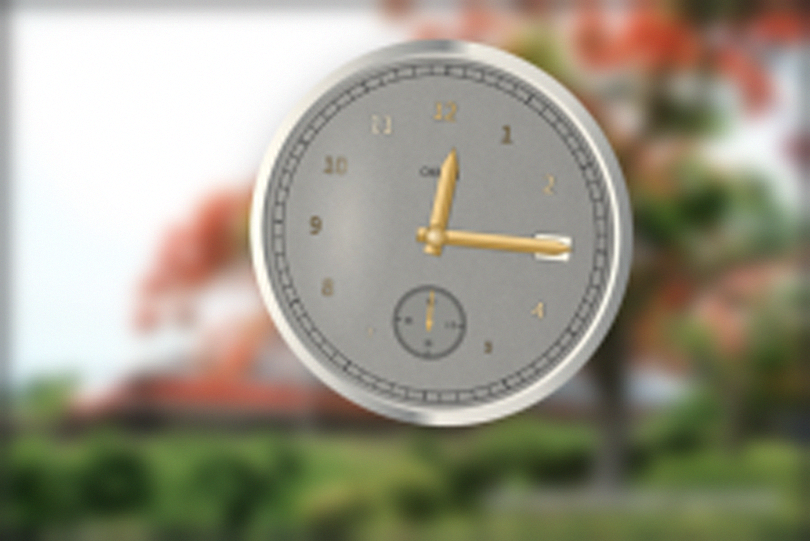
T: 12:15
